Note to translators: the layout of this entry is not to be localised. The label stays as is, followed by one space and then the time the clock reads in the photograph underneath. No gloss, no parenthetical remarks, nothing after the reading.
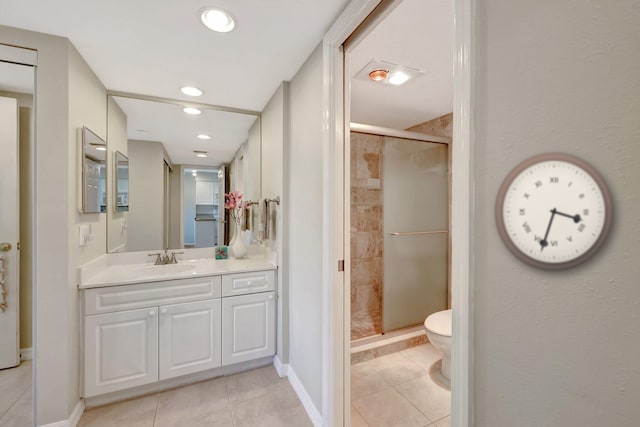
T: 3:33
